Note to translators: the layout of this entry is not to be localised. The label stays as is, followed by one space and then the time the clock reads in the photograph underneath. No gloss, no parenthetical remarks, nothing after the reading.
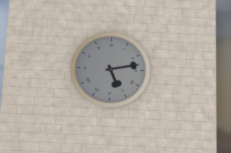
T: 5:13
